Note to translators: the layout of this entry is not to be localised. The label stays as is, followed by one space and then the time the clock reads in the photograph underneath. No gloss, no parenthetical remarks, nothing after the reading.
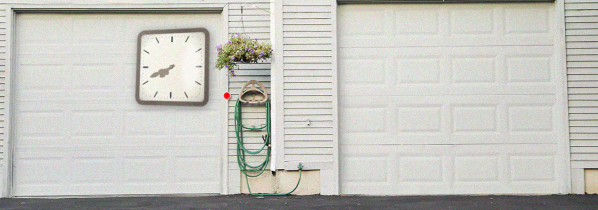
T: 7:41
